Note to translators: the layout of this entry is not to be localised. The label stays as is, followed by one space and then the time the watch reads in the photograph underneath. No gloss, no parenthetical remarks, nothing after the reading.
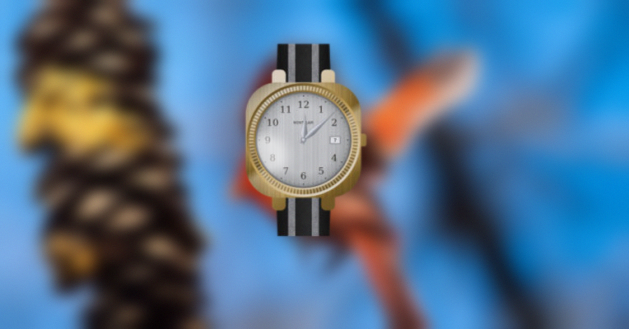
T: 12:08
